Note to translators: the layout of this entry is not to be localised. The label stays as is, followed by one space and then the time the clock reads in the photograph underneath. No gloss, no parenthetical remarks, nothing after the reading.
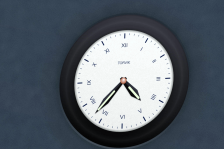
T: 4:37
